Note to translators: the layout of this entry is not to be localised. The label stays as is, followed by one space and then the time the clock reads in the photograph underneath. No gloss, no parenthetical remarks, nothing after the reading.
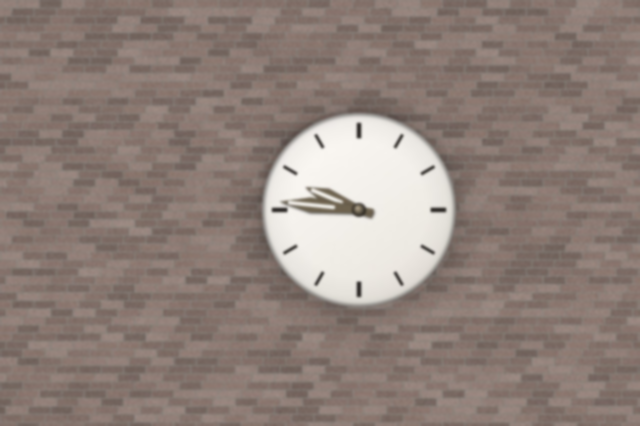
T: 9:46
